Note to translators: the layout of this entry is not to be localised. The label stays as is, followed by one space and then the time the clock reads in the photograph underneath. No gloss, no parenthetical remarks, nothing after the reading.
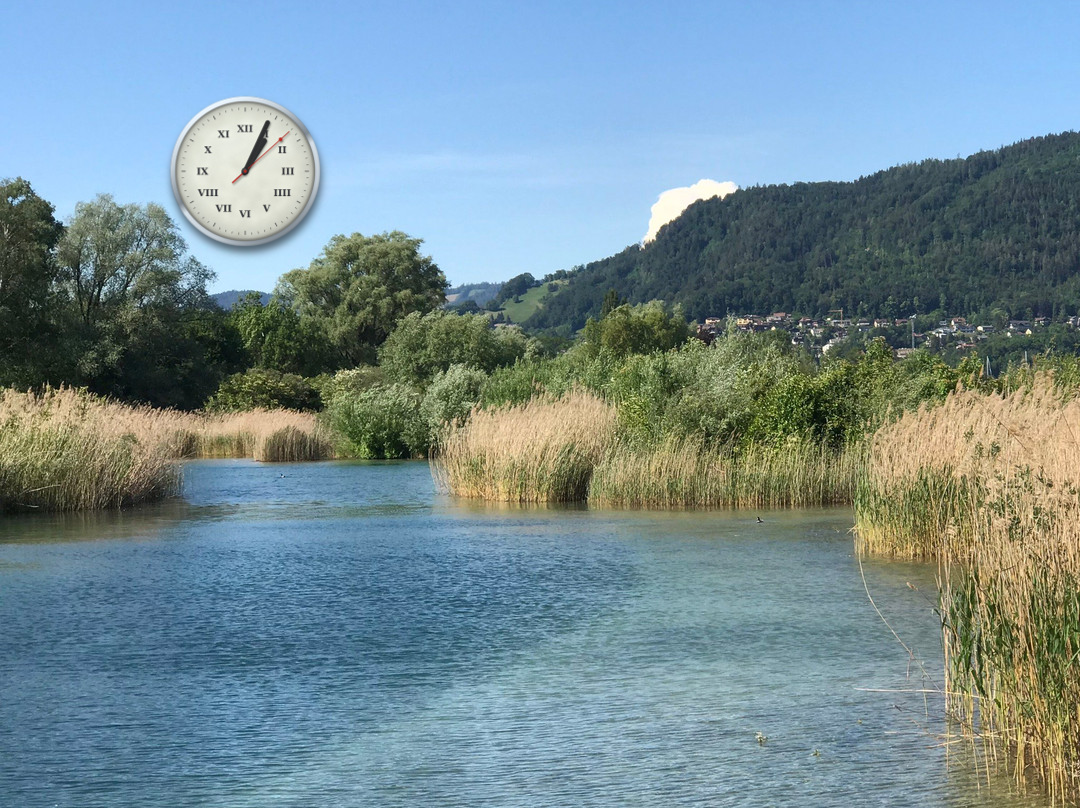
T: 1:04:08
